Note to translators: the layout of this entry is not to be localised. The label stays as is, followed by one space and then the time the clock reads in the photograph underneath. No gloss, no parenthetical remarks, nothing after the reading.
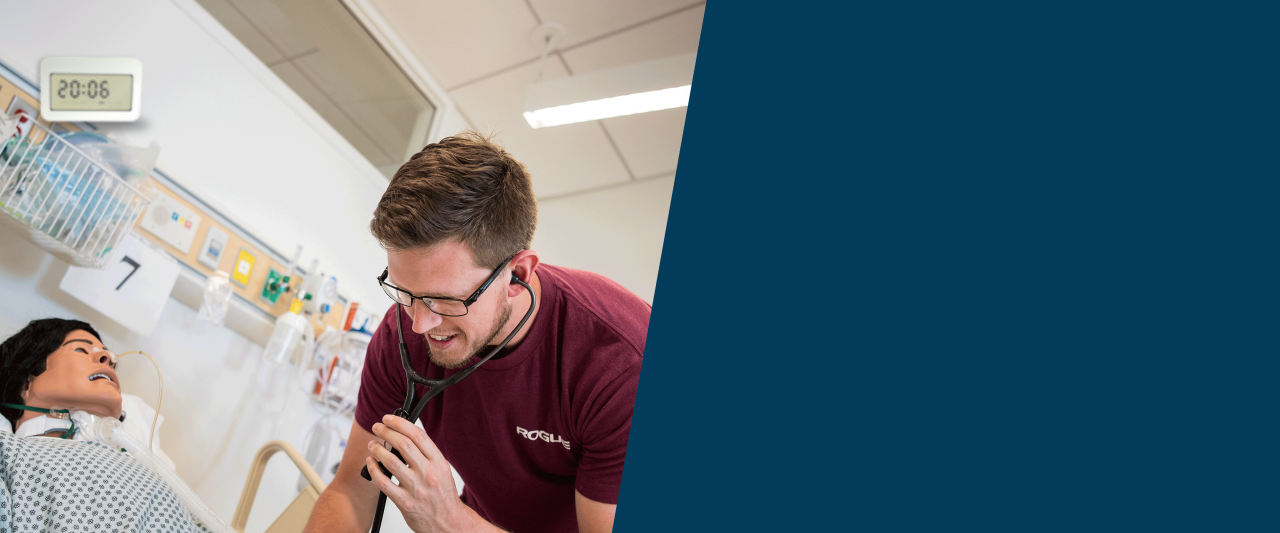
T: 20:06
